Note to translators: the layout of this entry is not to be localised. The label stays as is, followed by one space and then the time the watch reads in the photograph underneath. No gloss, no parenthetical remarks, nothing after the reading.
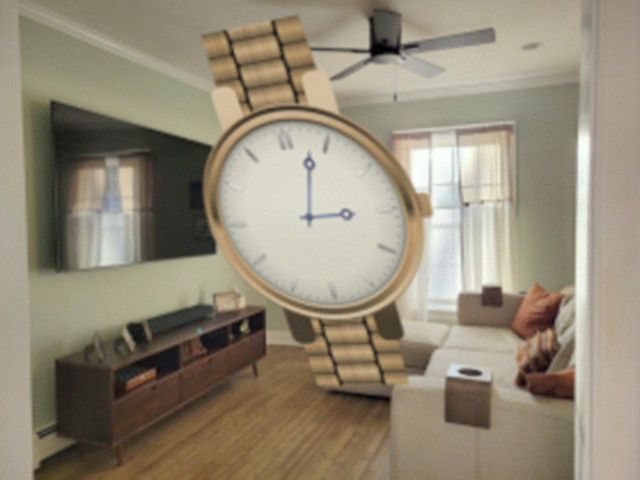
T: 3:03
